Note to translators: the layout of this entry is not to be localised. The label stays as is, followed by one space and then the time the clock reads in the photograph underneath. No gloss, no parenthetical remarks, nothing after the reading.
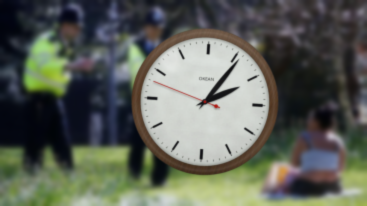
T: 2:05:48
